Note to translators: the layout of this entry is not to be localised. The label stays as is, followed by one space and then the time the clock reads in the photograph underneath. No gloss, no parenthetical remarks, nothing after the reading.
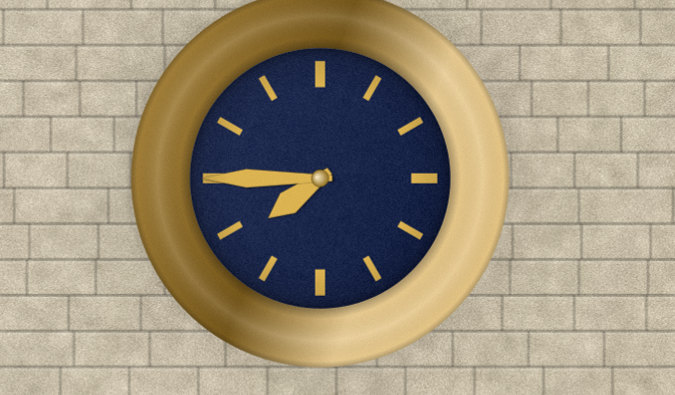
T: 7:45
